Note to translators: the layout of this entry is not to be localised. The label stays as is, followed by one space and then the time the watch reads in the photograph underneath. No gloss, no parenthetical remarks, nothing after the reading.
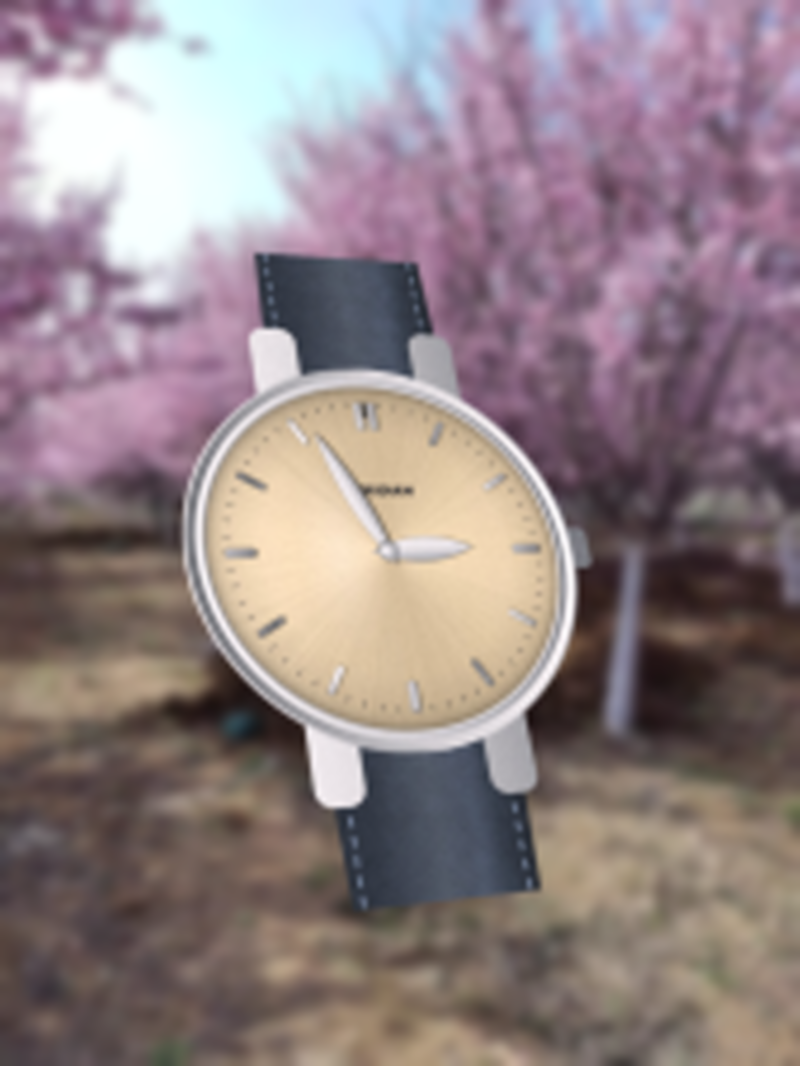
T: 2:56
